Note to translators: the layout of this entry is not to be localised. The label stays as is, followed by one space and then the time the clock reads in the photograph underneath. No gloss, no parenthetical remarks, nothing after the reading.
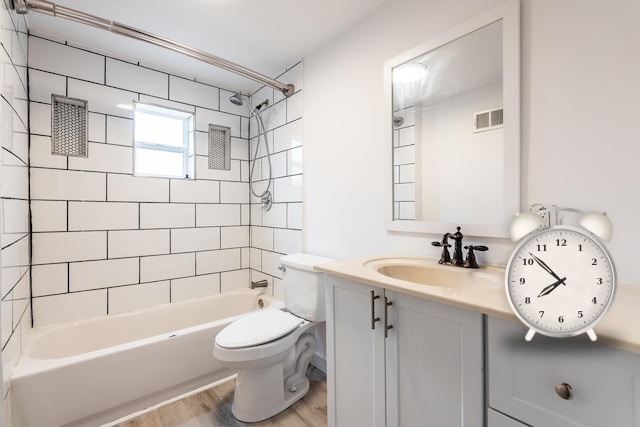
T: 7:52
